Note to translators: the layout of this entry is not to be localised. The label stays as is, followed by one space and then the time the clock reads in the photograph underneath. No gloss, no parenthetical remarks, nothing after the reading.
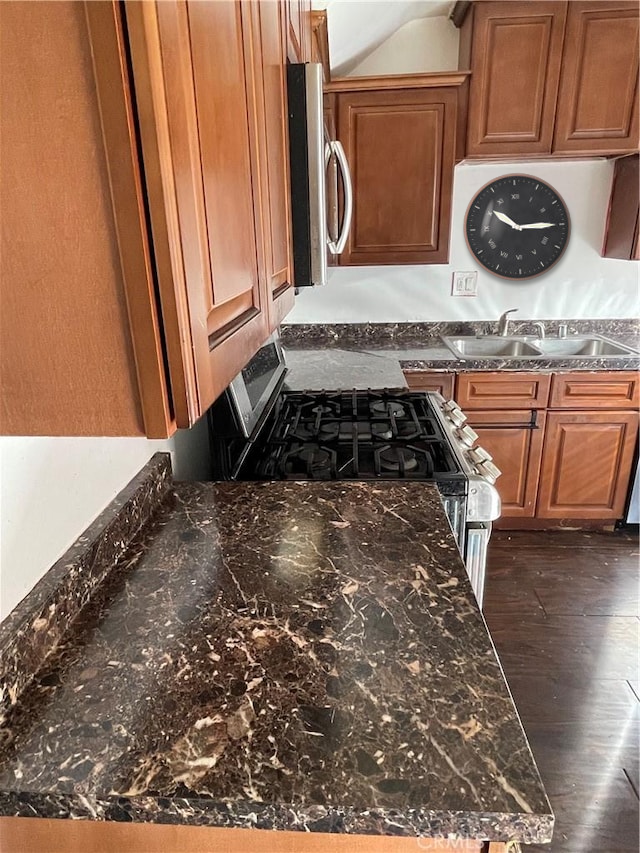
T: 10:15
